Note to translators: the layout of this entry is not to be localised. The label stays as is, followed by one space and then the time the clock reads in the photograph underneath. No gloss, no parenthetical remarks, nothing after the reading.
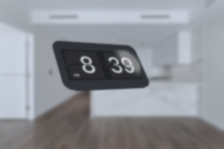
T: 8:39
